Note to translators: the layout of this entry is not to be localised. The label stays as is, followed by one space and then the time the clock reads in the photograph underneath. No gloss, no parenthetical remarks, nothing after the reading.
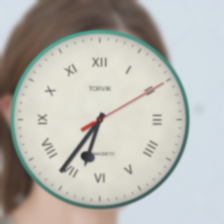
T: 6:36:10
